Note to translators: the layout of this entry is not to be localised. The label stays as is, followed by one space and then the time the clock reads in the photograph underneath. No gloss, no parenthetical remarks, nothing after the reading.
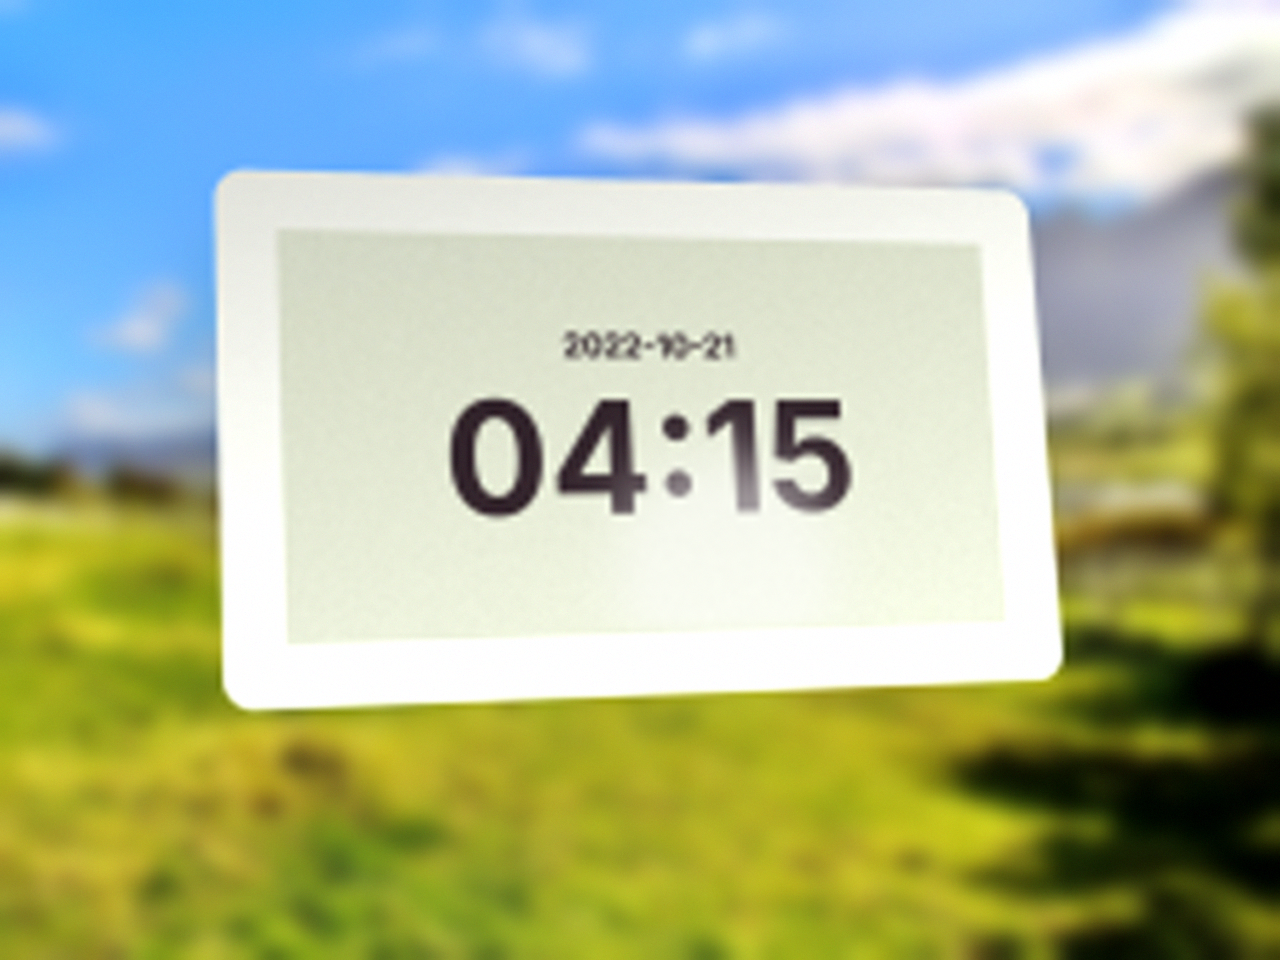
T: 4:15
